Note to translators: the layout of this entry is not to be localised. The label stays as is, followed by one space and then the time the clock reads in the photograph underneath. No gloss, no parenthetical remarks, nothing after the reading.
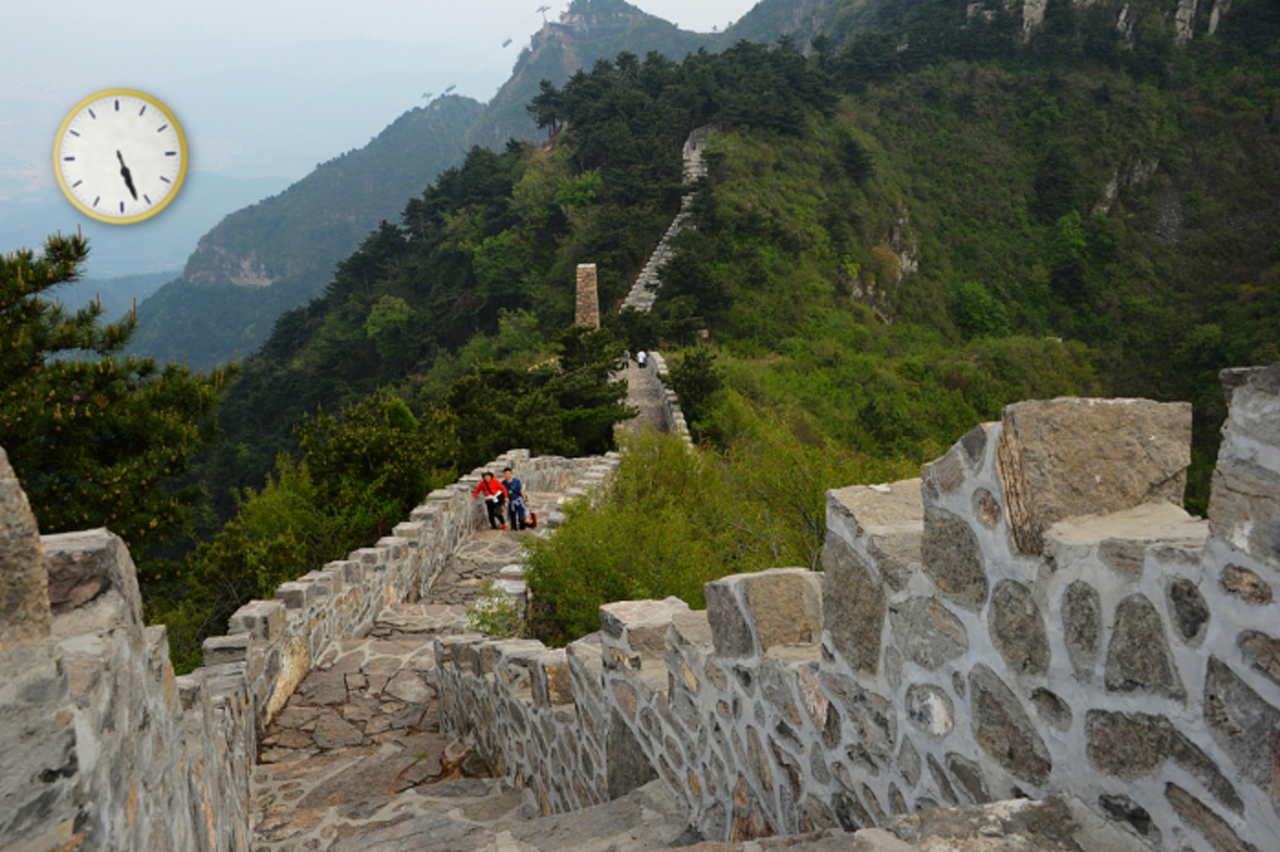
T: 5:27
